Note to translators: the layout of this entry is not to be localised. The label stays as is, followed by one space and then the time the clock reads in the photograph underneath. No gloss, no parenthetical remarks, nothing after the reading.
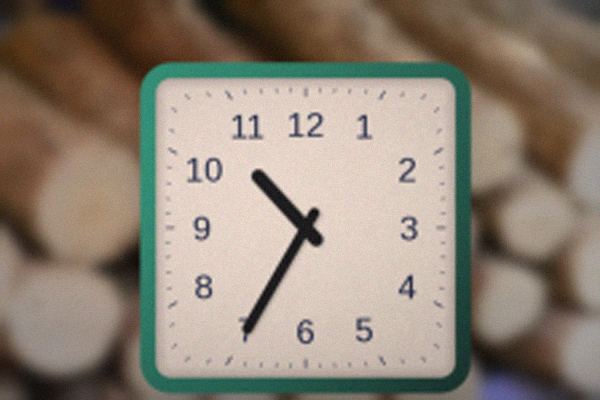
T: 10:35
